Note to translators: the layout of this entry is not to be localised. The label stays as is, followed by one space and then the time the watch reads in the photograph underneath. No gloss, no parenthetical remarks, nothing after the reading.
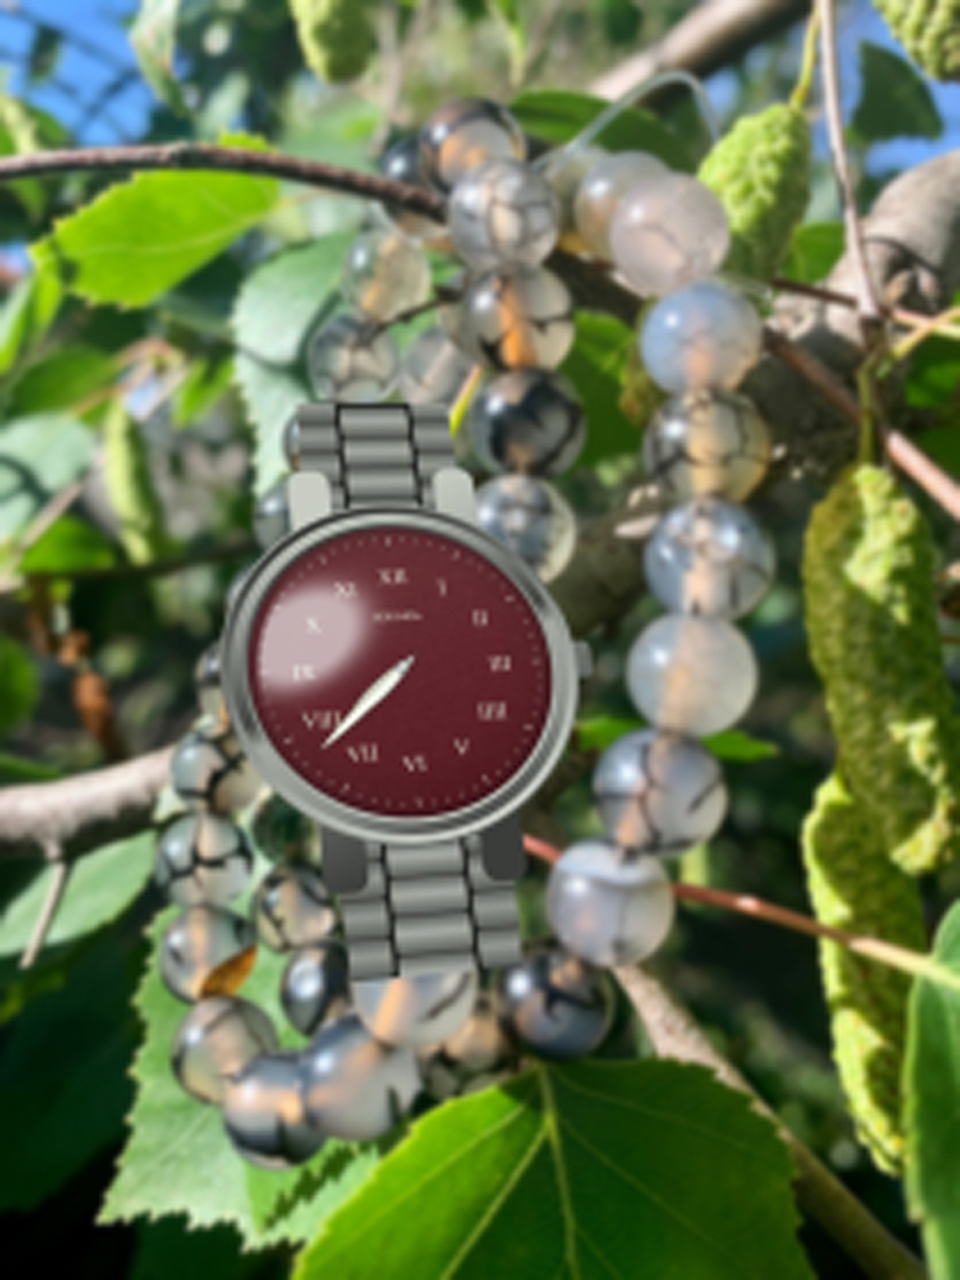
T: 7:38
